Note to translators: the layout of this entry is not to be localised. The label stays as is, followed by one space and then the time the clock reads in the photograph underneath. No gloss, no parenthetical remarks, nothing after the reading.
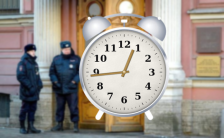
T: 12:44
